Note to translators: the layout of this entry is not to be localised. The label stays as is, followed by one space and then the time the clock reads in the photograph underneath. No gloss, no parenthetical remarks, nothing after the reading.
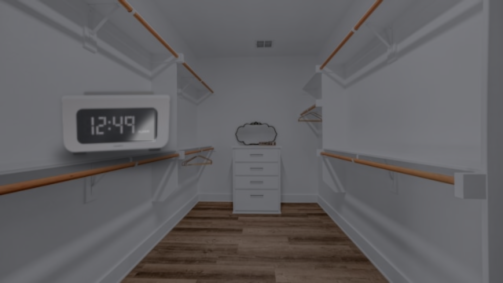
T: 12:49
